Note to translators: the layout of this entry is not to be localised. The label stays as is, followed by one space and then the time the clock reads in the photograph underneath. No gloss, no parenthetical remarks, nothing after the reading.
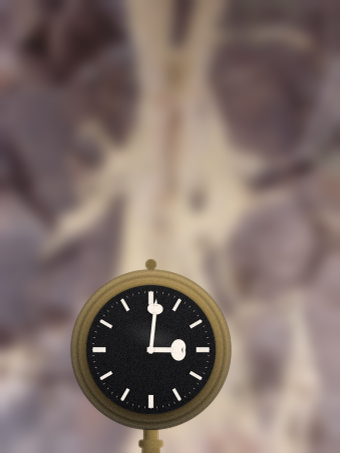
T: 3:01
